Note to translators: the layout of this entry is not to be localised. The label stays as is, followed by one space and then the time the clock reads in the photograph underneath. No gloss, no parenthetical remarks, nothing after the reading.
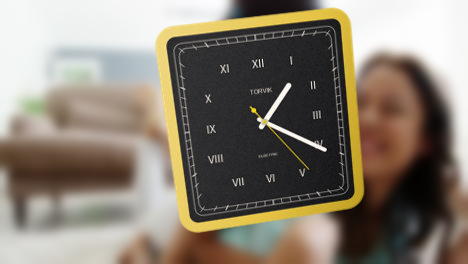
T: 1:20:24
